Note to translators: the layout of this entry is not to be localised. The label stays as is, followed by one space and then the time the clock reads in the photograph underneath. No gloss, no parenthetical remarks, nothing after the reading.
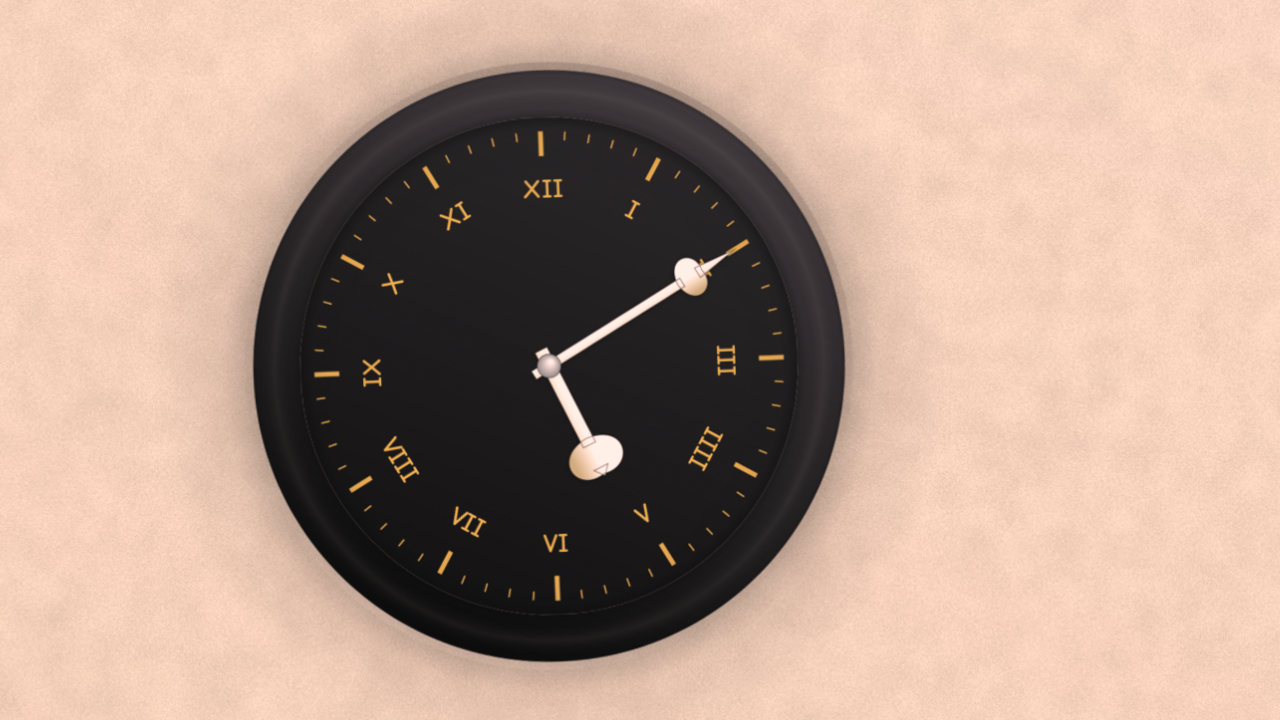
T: 5:10
